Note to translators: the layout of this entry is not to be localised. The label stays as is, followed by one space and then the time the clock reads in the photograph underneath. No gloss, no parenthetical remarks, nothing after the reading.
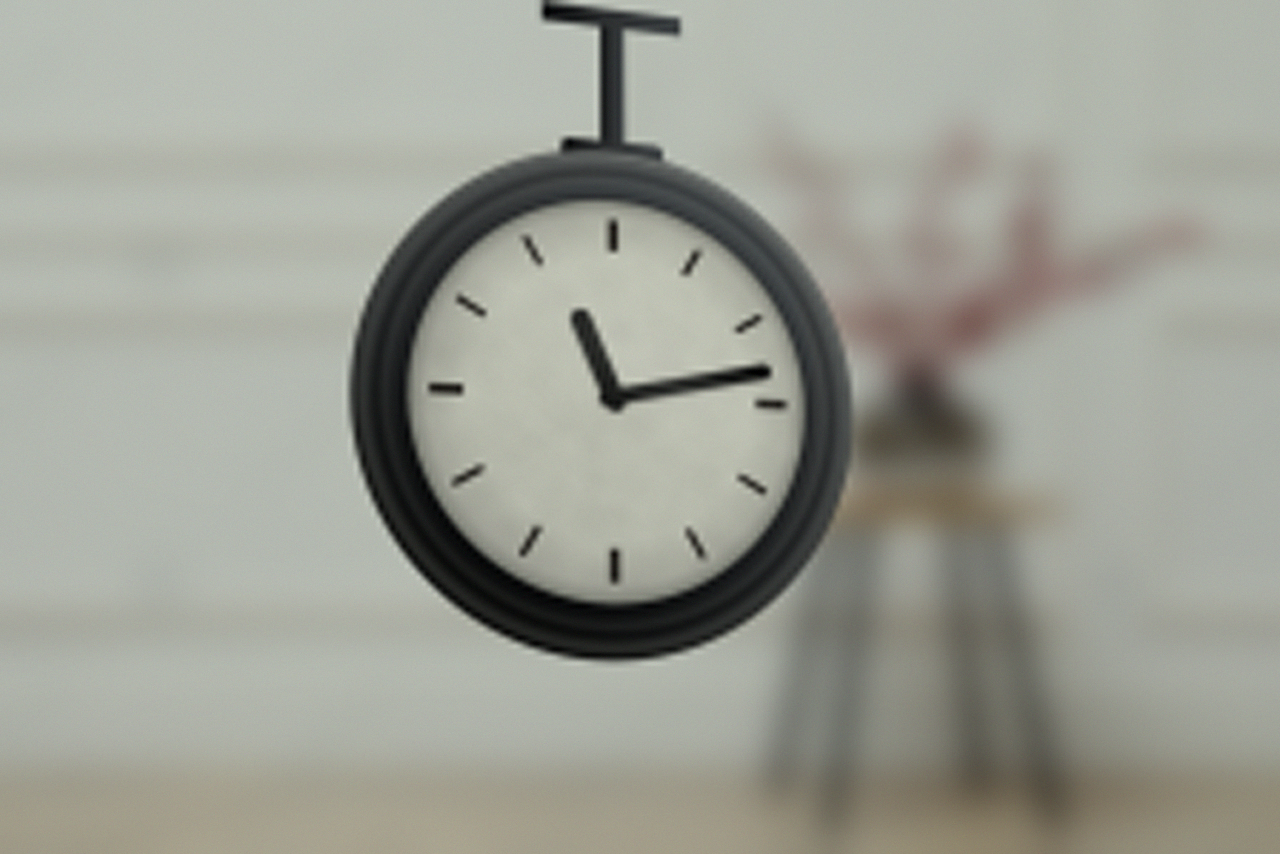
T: 11:13
